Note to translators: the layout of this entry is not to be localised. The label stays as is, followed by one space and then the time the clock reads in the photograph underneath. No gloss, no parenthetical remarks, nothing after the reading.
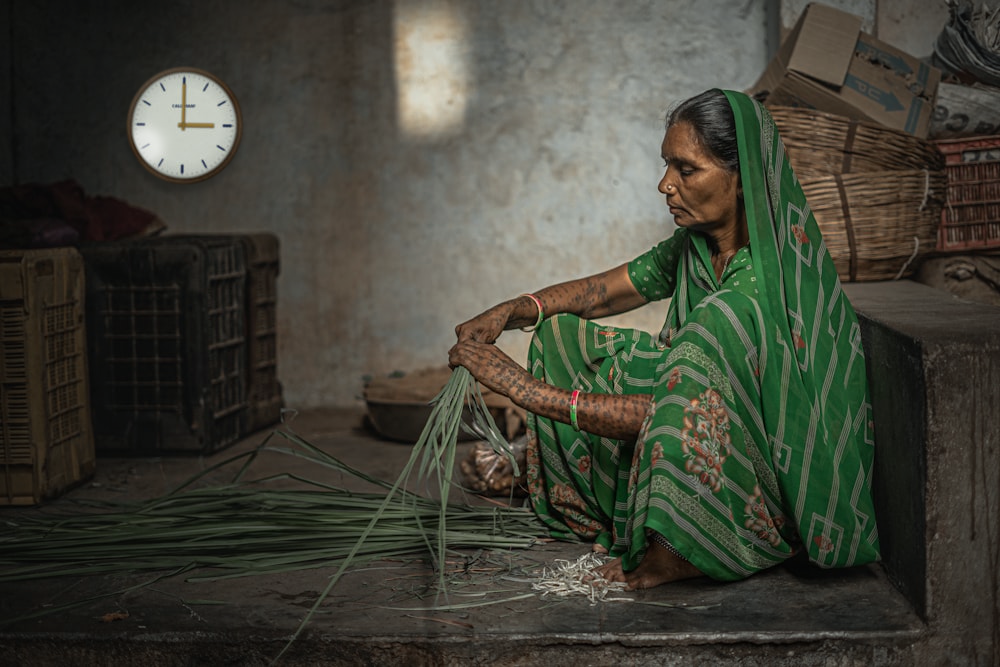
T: 3:00
